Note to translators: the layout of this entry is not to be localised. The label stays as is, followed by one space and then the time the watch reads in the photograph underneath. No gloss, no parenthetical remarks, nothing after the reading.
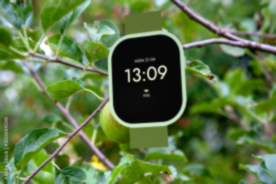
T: 13:09
